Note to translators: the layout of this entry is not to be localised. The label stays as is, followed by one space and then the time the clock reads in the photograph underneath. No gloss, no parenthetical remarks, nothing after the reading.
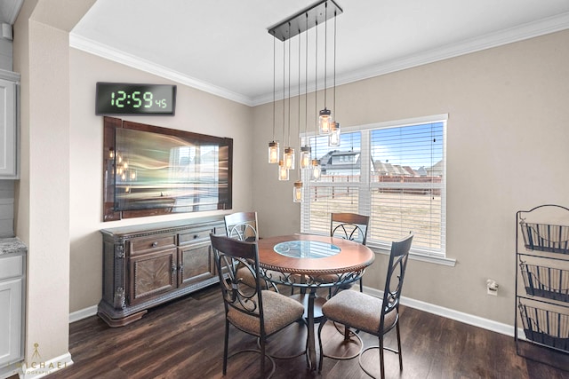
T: 12:59:45
